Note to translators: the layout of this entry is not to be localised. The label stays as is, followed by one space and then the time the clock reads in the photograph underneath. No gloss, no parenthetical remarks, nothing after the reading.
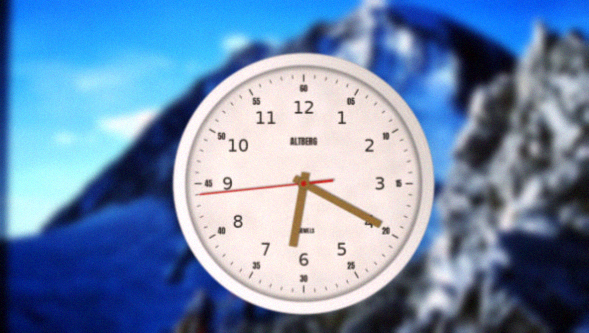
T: 6:19:44
